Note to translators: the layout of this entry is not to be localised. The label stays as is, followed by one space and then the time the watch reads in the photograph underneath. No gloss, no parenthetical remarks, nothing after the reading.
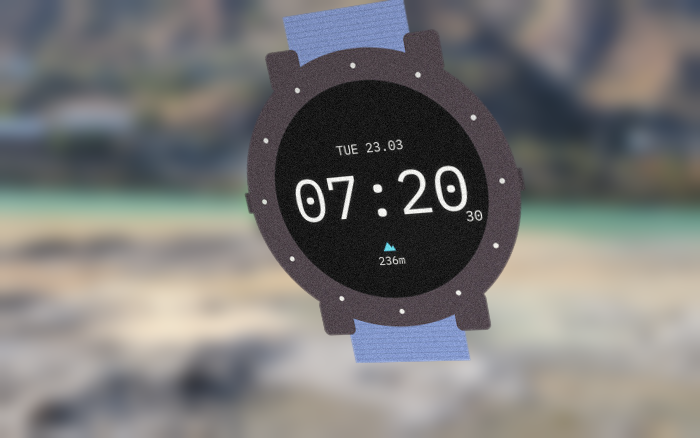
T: 7:20:30
